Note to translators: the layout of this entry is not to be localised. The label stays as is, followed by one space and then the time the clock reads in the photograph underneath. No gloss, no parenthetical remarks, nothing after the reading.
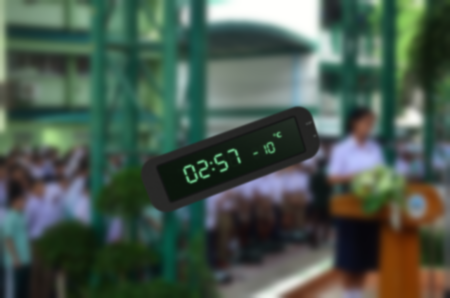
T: 2:57
